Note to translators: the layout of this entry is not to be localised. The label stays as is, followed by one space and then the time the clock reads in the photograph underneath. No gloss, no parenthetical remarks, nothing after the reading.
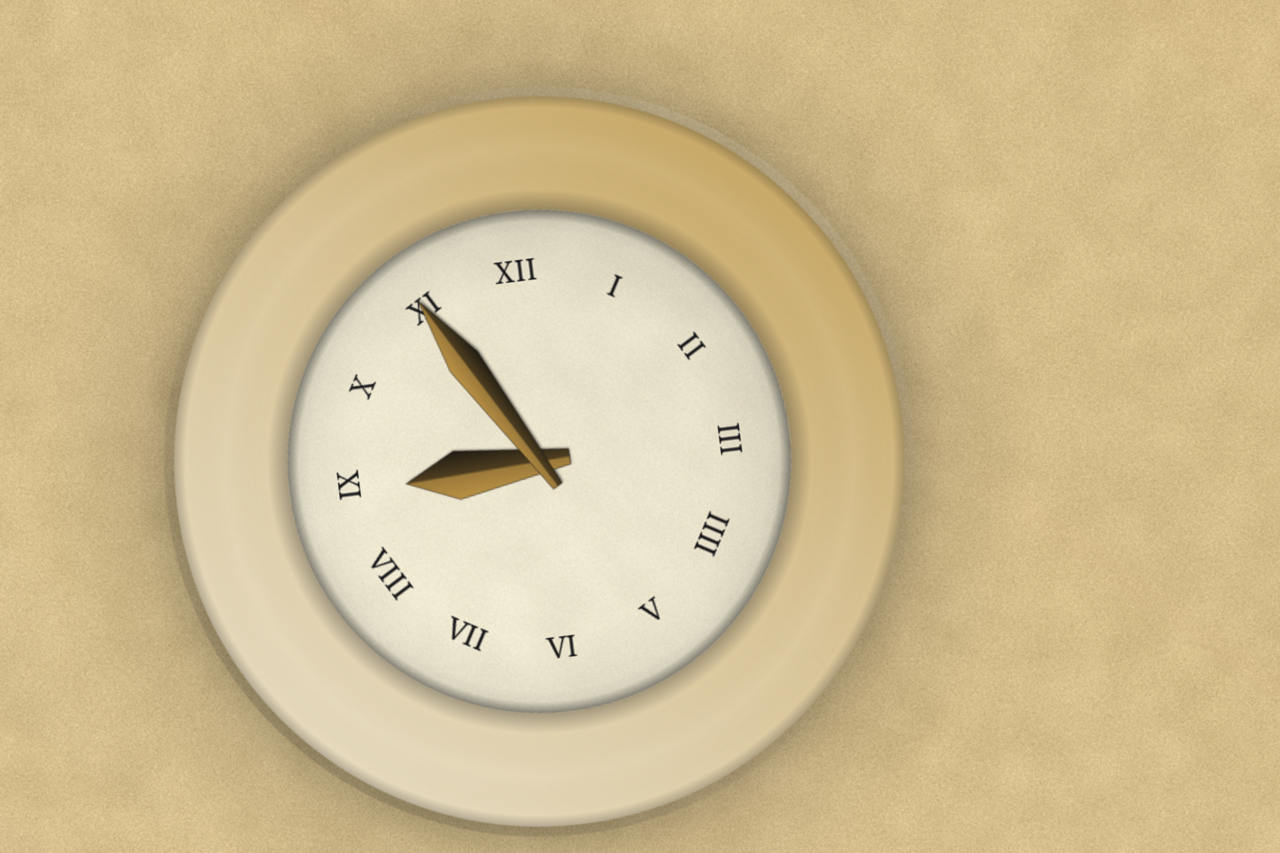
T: 8:55
